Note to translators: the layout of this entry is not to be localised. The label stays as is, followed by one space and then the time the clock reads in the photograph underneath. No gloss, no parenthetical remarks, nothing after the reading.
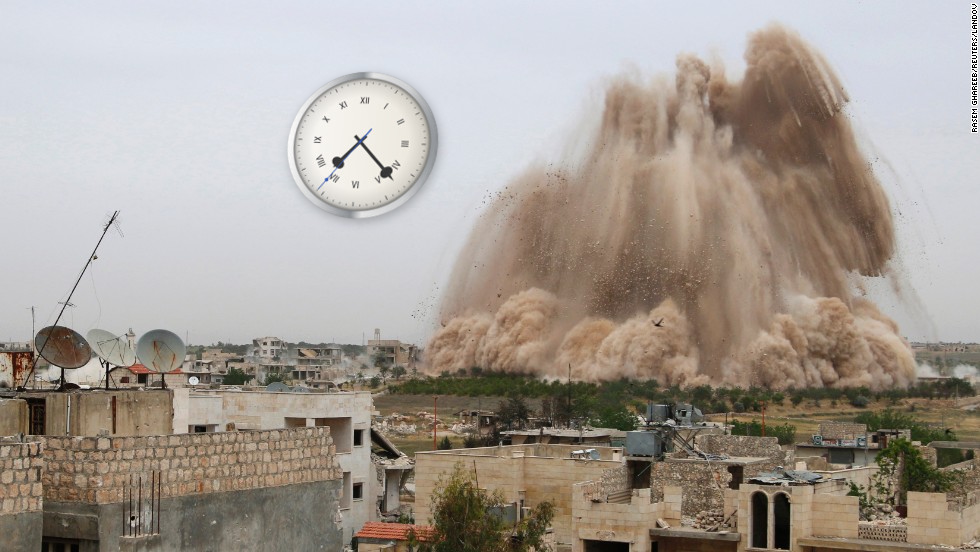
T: 7:22:36
